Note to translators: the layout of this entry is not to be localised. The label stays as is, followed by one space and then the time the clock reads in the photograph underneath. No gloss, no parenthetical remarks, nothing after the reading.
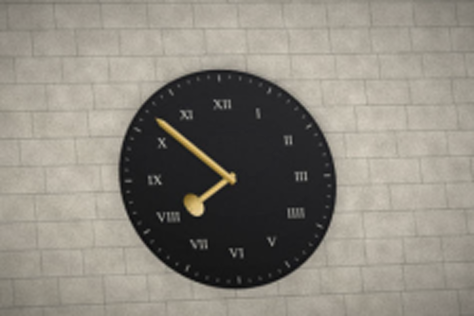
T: 7:52
